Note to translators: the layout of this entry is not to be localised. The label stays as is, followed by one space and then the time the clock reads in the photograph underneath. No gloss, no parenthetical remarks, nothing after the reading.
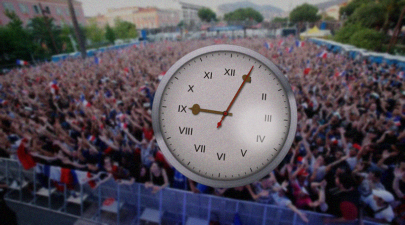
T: 9:04:04
